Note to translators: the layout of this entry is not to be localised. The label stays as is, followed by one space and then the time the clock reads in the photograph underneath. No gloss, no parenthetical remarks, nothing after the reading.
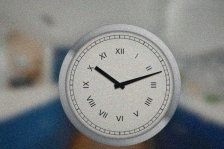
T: 10:12
